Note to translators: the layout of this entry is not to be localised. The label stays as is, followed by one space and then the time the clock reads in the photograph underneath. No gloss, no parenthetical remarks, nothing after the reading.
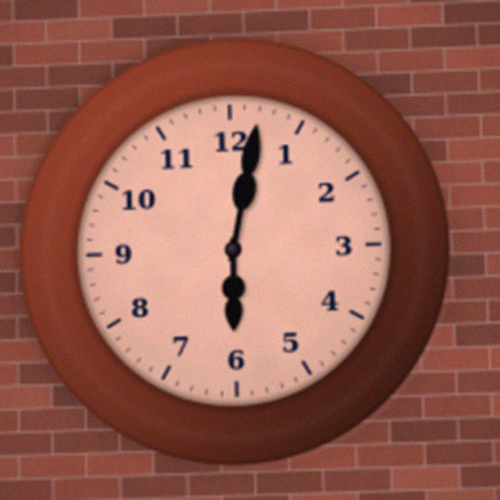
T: 6:02
